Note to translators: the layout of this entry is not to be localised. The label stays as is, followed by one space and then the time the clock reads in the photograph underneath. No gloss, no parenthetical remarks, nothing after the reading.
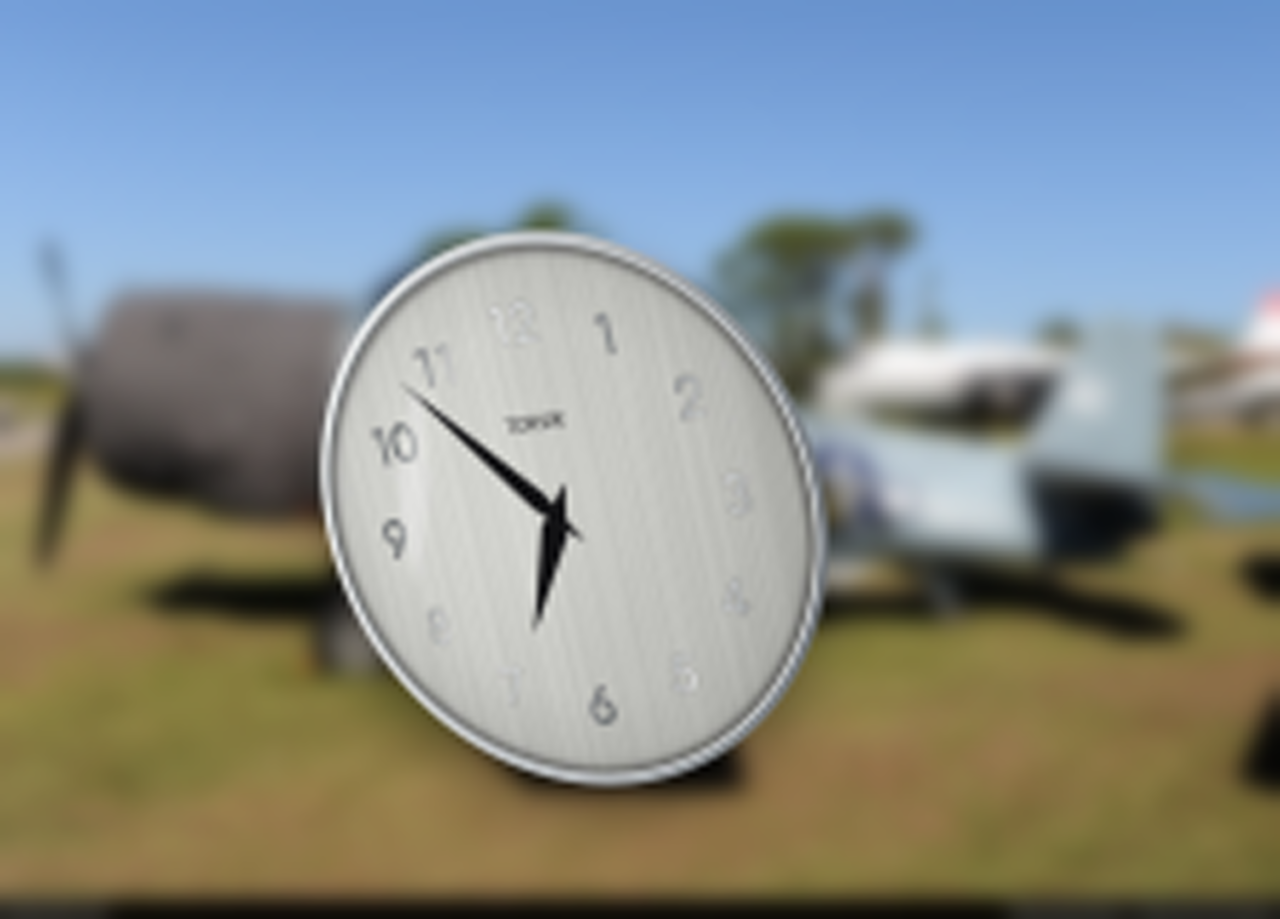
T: 6:53
